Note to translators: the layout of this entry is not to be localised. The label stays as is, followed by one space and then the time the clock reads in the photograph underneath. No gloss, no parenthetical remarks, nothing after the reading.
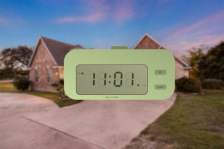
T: 11:01
